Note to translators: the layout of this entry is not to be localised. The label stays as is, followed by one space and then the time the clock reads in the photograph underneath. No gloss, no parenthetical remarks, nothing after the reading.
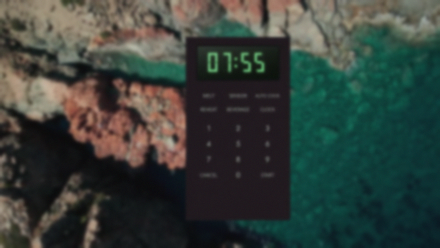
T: 7:55
